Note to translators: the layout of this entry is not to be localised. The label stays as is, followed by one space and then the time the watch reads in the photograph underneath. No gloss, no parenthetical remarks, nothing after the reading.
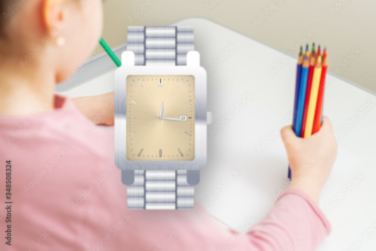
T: 12:16
